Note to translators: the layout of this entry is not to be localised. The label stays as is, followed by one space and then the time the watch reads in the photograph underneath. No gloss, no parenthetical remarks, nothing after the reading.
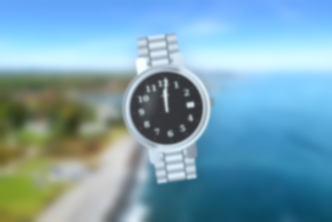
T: 12:01
